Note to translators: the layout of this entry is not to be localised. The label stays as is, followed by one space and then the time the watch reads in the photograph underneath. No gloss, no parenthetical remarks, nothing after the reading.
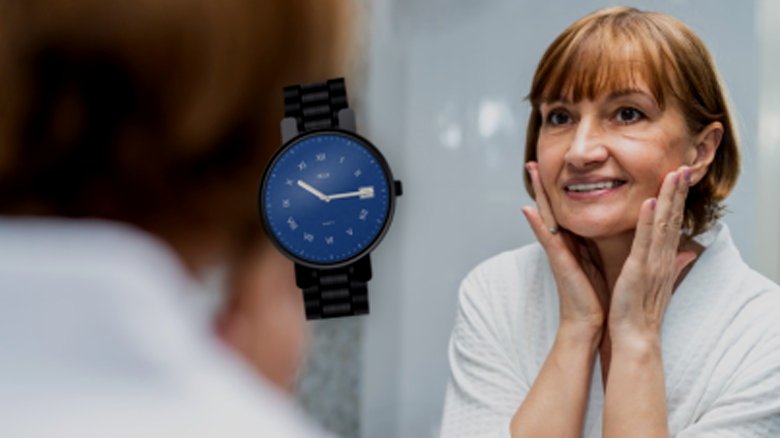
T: 10:15
